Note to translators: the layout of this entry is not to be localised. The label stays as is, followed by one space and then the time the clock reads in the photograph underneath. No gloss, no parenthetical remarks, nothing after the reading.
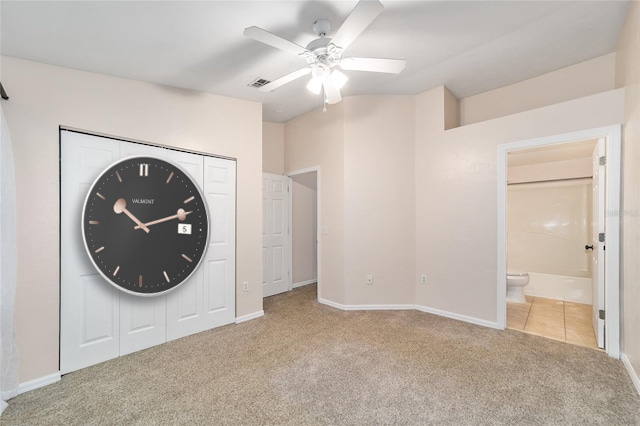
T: 10:12
